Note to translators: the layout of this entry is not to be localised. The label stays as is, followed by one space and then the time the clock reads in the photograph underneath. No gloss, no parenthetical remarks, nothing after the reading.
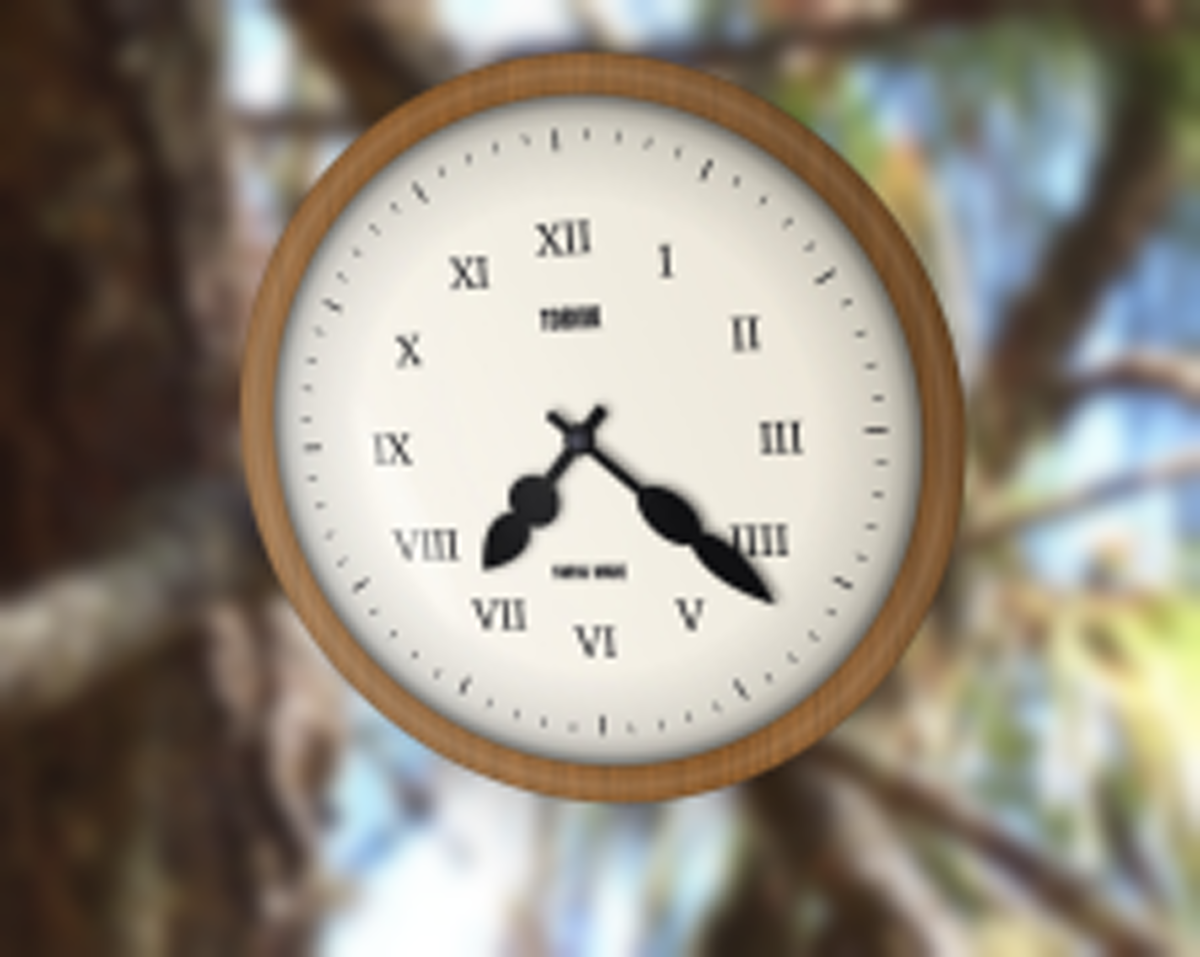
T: 7:22
